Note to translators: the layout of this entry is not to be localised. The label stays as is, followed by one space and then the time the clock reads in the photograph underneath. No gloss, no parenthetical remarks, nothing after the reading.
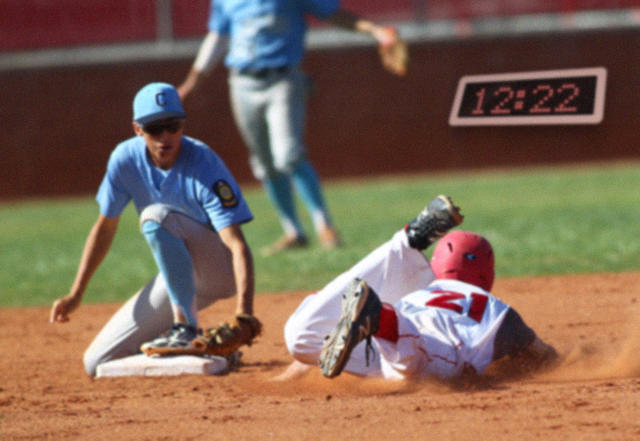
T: 12:22
